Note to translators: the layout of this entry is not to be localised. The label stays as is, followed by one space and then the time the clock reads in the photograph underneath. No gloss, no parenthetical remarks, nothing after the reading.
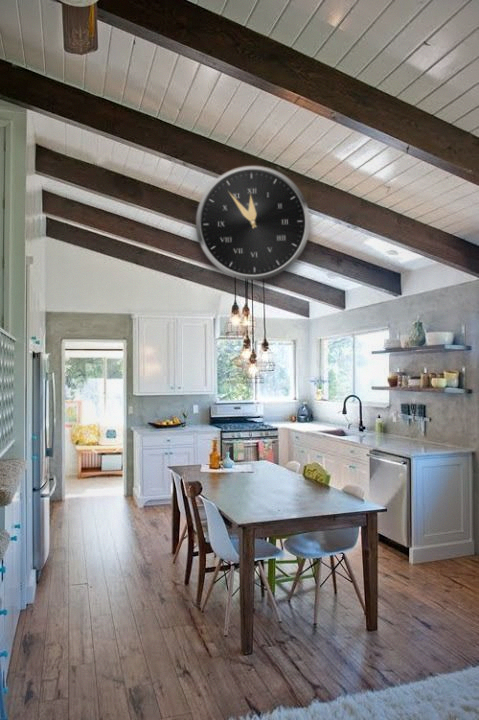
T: 11:54
